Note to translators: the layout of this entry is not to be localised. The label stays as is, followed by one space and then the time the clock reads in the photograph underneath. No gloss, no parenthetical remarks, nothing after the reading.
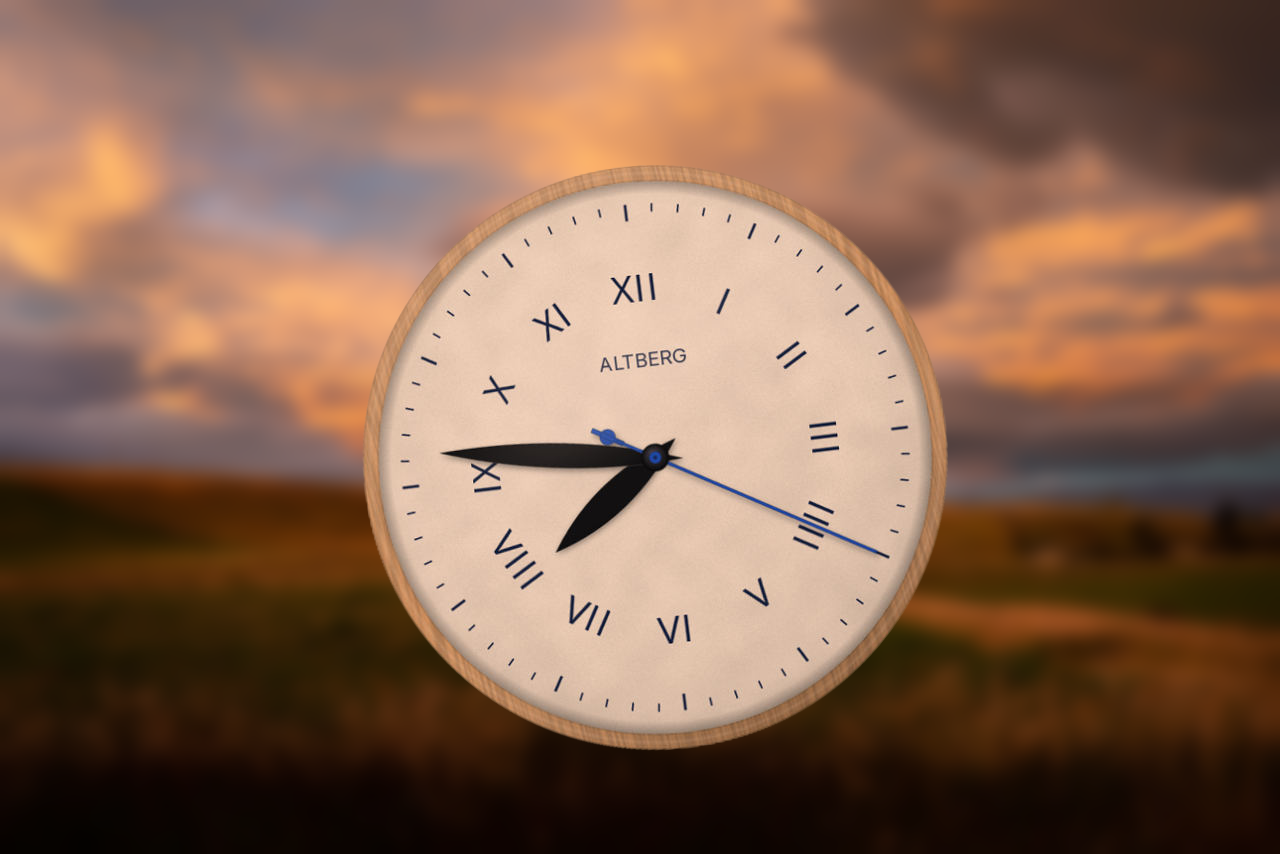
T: 7:46:20
